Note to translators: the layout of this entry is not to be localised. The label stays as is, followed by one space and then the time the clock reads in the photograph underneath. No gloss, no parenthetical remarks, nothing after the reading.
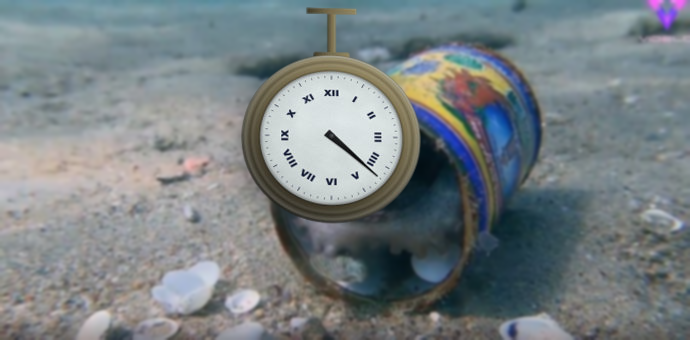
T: 4:22
